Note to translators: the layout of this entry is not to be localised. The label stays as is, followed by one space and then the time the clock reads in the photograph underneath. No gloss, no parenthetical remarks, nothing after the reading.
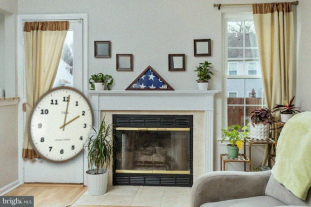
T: 2:01
